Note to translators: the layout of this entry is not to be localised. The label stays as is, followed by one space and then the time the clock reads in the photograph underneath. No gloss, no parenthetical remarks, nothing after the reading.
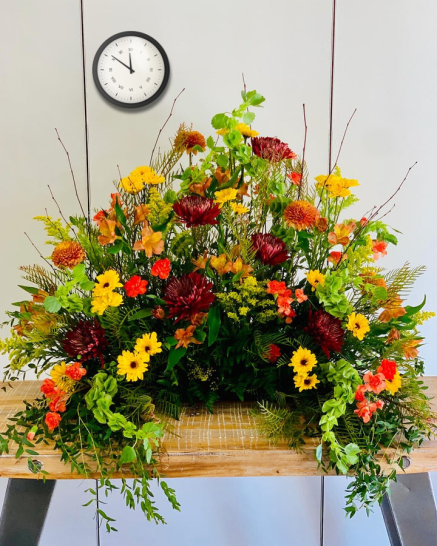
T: 11:51
